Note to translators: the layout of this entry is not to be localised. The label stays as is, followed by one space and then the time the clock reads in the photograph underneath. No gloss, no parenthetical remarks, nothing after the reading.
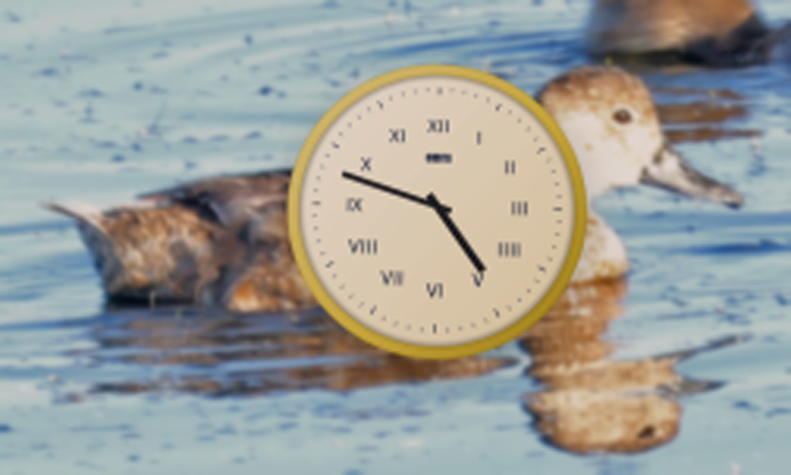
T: 4:48
